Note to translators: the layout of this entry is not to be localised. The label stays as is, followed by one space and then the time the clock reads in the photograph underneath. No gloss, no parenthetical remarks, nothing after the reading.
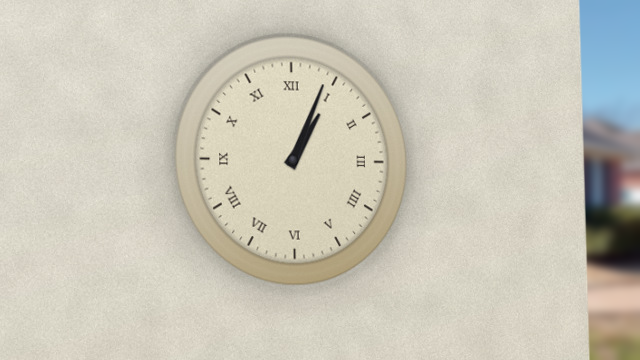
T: 1:04
